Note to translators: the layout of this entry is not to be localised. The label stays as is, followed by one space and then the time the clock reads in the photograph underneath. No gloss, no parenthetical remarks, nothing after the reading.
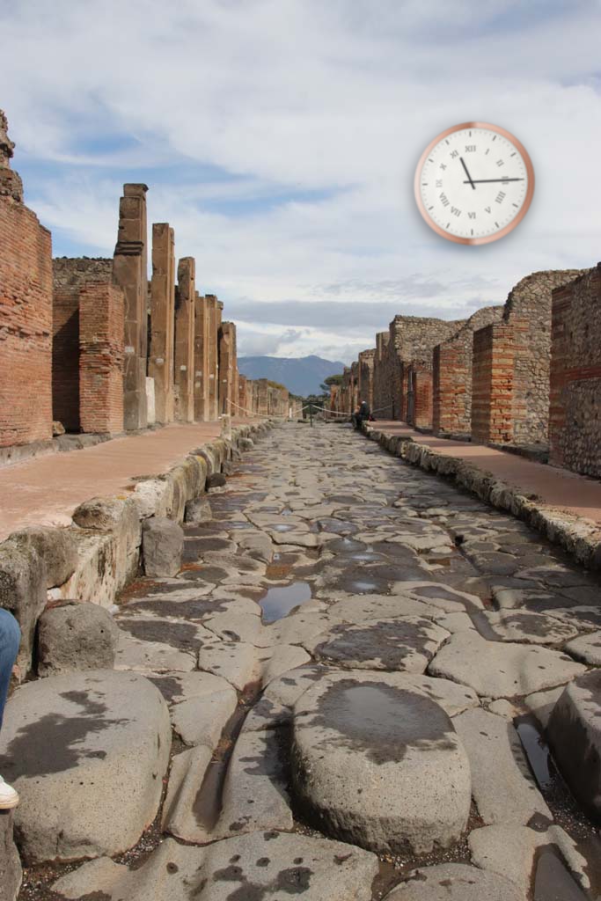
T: 11:15
